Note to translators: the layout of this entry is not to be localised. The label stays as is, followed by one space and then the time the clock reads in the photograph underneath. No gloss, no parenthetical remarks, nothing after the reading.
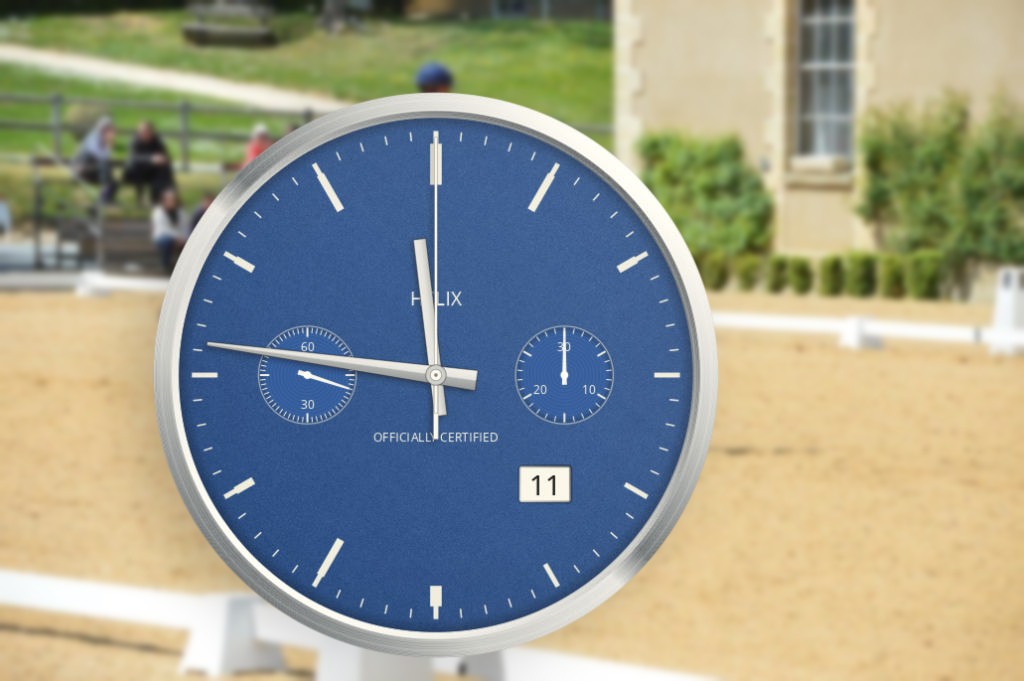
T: 11:46:18
